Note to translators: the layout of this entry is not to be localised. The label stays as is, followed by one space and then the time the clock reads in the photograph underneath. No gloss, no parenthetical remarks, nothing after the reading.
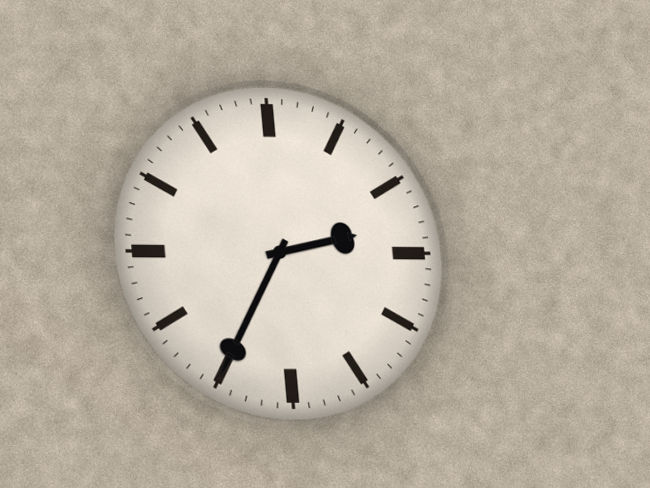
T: 2:35
